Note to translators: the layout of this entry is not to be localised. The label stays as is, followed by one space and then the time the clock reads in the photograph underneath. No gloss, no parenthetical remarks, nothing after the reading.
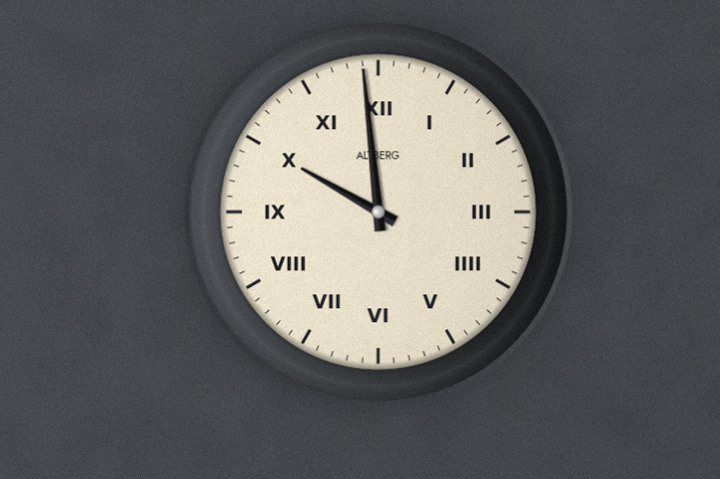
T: 9:59
